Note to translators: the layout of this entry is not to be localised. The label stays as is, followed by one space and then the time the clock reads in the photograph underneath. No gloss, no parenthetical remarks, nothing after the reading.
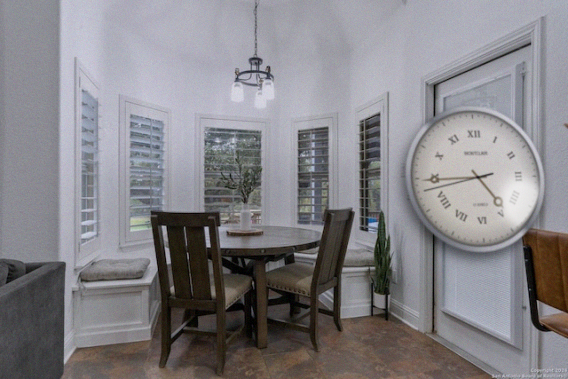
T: 4:44:43
